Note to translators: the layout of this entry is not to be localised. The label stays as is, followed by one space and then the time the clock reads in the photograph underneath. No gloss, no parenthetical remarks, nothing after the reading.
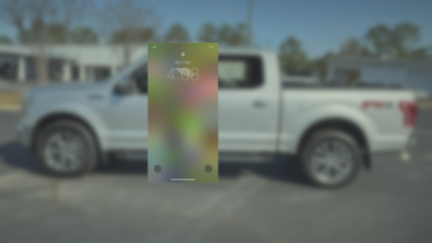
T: 4:08
